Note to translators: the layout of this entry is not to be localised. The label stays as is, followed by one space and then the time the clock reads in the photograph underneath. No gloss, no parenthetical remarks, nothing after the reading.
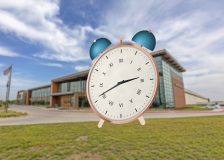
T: 2:41
